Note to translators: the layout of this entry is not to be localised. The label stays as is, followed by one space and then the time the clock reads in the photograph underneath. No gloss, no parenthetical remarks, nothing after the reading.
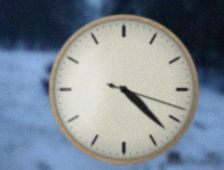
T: 4:22:18
